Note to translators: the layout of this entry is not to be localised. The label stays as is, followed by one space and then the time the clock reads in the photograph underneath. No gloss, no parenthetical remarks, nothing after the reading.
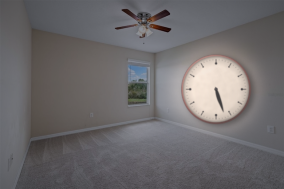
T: 5:27
